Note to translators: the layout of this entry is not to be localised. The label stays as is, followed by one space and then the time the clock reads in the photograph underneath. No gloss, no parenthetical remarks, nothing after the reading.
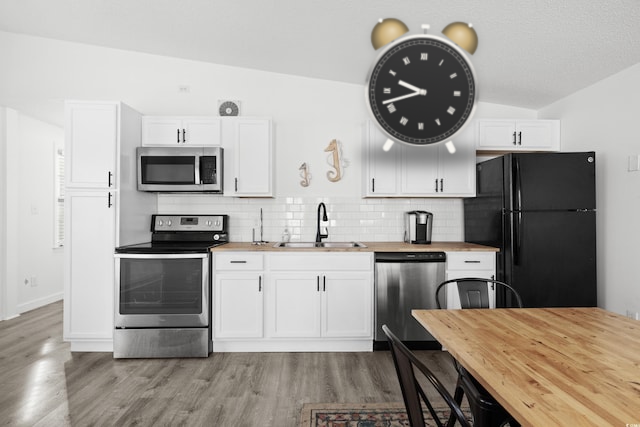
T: 9:42
